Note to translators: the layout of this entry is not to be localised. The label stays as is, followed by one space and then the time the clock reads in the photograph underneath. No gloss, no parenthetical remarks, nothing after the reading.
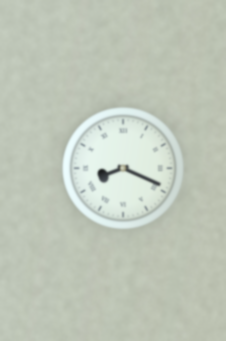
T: 8:19
